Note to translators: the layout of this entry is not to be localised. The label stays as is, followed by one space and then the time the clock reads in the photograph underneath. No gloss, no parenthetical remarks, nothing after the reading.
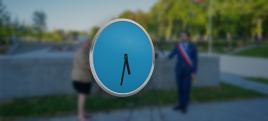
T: 5:32
